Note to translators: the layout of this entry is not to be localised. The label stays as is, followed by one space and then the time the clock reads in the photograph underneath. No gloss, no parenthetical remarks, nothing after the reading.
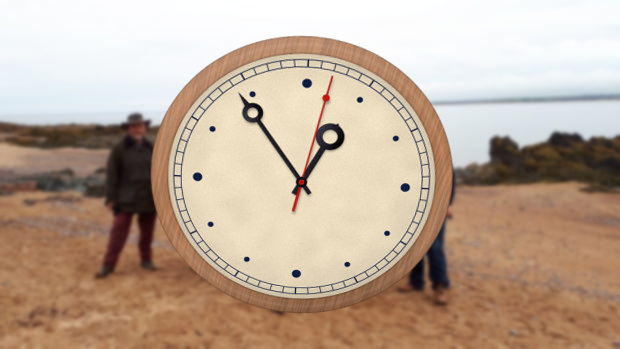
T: 12:54:02
